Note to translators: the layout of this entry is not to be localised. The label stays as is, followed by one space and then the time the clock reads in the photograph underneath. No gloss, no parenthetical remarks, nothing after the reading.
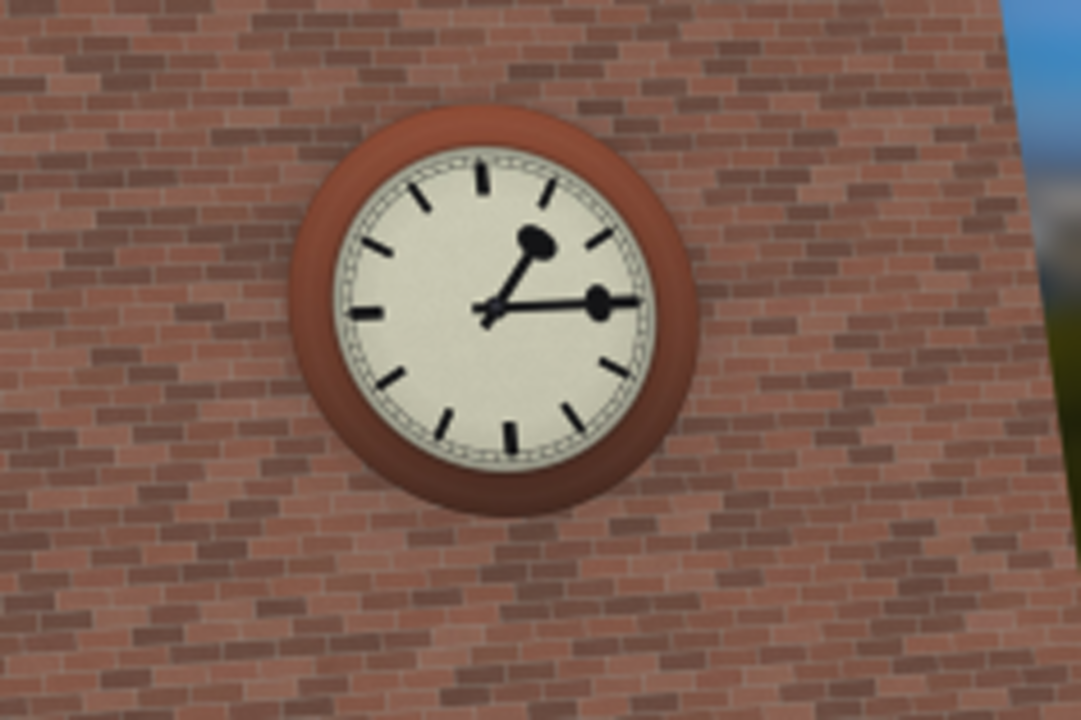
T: 1:15
